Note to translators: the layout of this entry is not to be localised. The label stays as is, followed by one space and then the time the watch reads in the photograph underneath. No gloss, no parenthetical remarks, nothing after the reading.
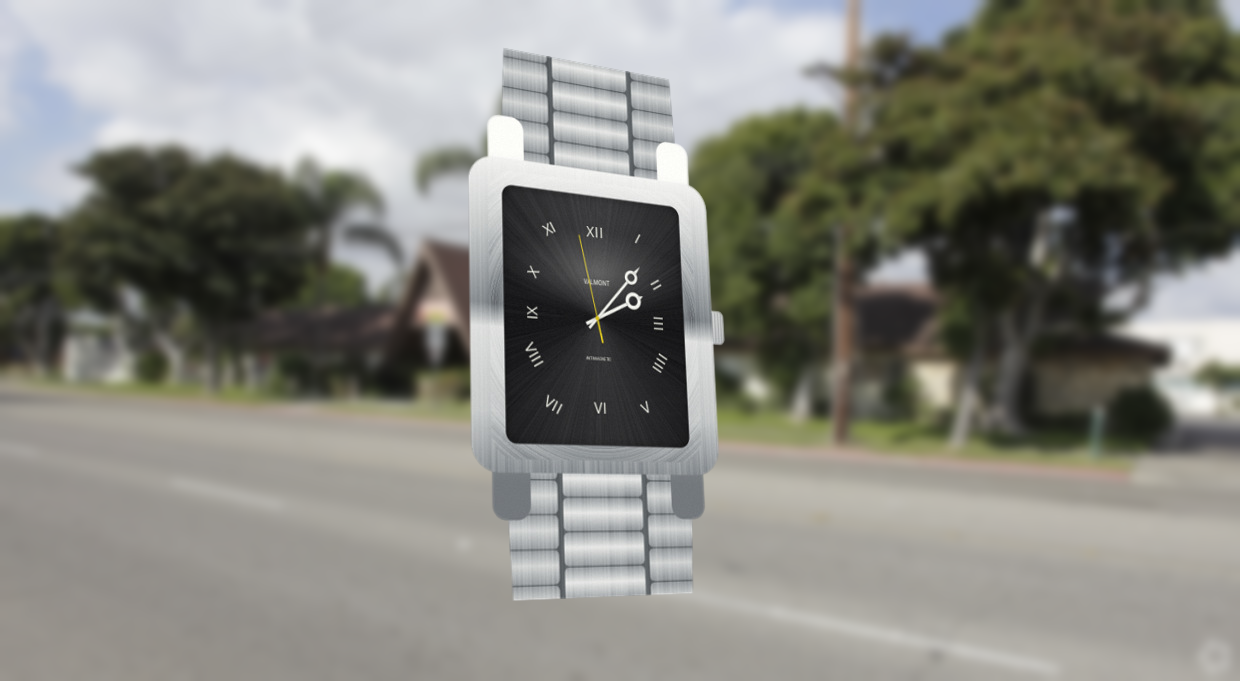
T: 2:06:58
